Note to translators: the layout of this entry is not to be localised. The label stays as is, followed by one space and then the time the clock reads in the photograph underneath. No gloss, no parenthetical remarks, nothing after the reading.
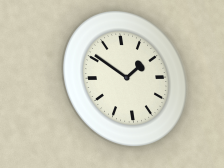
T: 1:51
